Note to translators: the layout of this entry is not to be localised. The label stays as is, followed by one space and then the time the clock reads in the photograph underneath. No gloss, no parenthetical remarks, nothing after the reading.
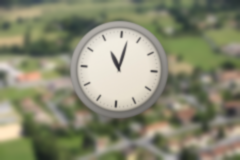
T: 11:02
